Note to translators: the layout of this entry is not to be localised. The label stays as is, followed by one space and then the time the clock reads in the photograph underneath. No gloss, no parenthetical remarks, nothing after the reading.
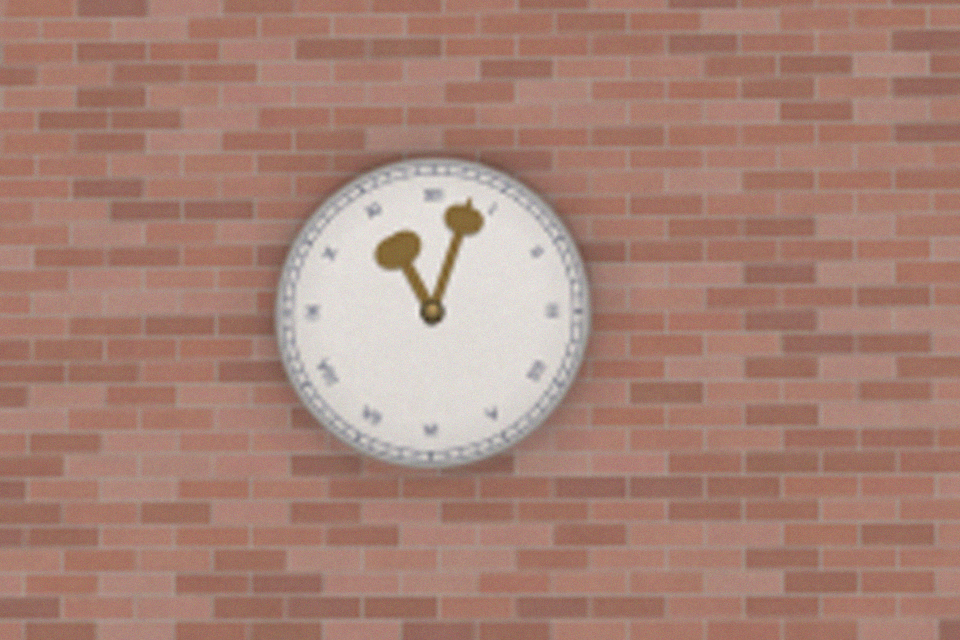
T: 11:03
